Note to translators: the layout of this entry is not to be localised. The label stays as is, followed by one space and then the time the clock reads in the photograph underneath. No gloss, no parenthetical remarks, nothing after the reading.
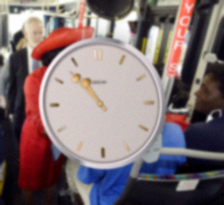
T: 10:53
